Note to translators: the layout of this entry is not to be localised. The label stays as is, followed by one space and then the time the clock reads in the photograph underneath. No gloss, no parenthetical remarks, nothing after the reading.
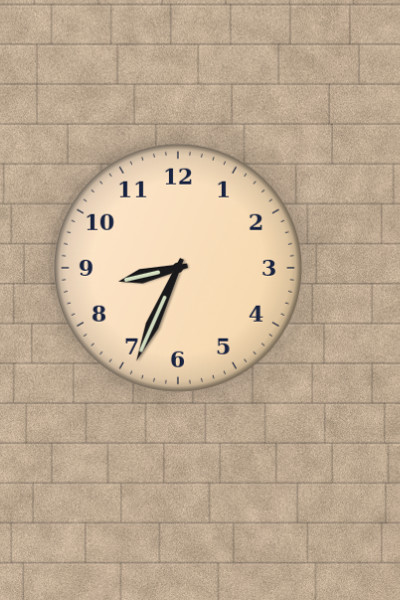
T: 8:34
